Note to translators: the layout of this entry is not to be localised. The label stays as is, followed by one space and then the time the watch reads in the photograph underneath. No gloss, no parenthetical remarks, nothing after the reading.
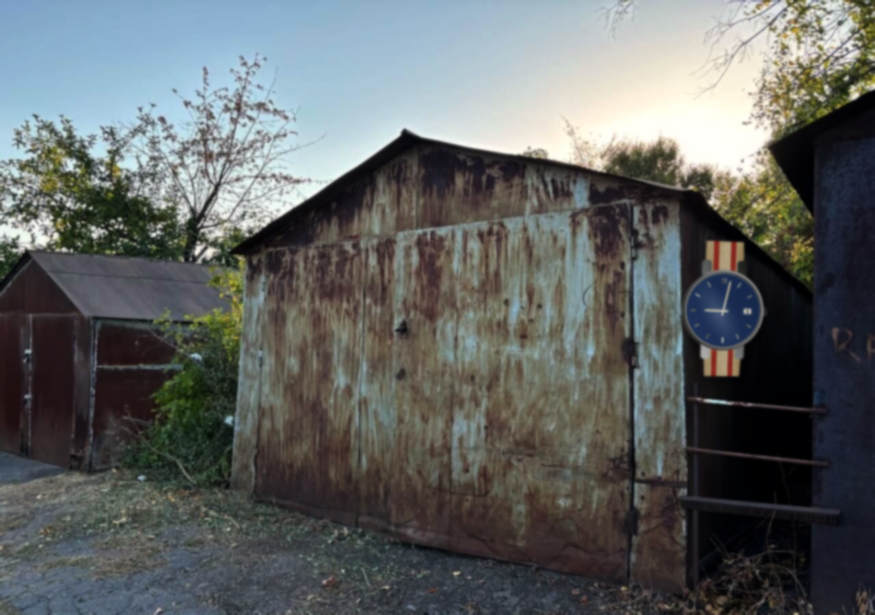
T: 9:02
